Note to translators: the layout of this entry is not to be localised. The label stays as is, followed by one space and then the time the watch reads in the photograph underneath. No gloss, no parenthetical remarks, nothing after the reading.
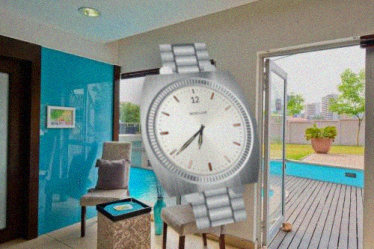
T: 6:39
